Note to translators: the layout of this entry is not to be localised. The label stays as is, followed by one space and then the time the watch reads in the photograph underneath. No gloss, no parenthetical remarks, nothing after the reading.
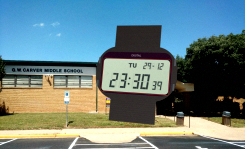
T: 23:30:39
